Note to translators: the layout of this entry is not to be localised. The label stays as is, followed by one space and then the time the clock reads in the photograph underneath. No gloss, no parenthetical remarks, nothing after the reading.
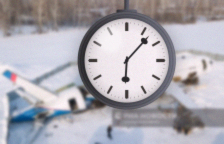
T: 6:07
